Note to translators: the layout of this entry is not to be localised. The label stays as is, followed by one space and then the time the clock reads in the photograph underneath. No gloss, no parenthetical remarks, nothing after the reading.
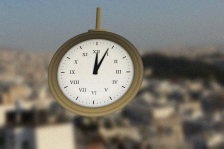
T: 12:04
